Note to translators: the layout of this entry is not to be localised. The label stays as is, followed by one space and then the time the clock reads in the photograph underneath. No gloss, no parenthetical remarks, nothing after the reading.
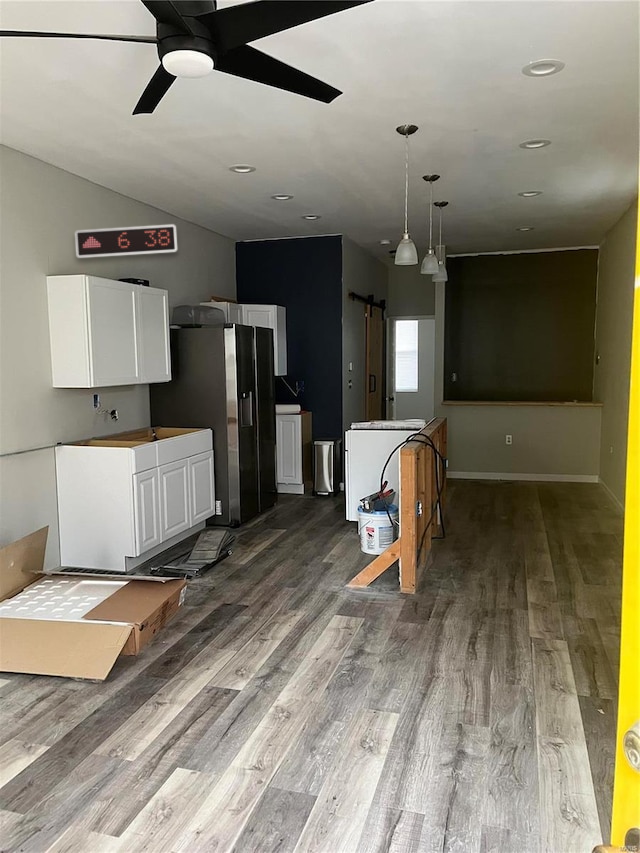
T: 6:38
